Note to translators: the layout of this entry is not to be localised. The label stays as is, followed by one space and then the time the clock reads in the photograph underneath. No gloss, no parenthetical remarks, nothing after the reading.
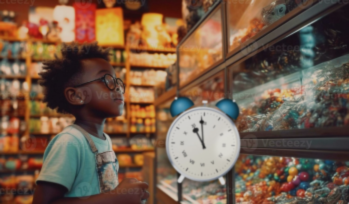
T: 10:59
